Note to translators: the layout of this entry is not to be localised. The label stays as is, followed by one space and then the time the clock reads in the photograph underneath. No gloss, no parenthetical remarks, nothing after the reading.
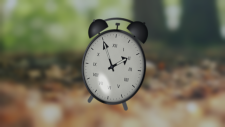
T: 1:55
